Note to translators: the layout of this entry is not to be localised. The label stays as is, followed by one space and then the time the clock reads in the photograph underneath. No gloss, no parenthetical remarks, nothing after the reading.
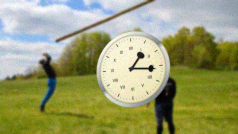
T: 1:16
